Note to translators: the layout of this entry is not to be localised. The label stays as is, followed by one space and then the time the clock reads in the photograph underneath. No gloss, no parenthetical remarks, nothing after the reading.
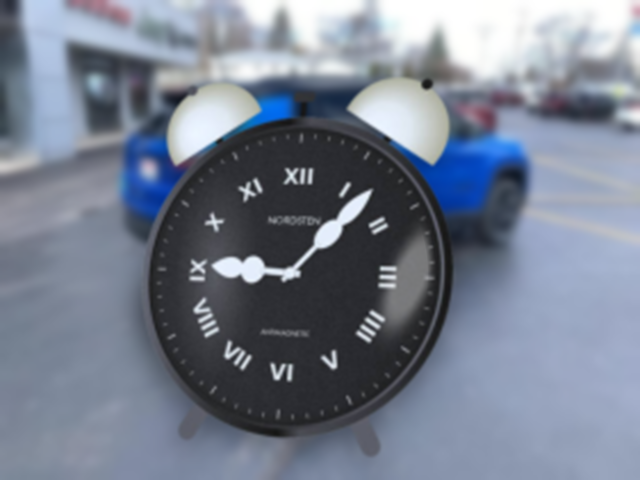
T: 9:07
